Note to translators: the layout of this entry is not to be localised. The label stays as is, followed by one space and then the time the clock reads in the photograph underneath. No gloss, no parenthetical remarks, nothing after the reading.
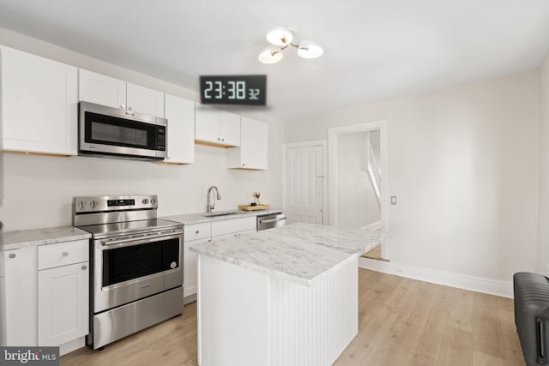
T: 23:38:32
